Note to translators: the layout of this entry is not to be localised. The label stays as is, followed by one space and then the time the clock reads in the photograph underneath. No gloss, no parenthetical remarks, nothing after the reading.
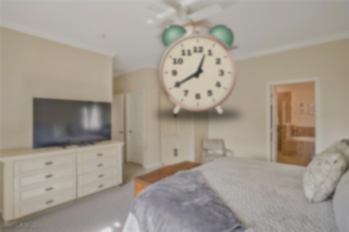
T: 12:40
